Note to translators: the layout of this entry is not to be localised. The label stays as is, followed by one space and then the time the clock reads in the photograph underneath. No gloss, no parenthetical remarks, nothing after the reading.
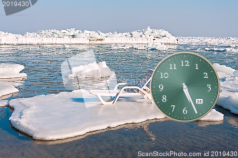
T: 5:26
